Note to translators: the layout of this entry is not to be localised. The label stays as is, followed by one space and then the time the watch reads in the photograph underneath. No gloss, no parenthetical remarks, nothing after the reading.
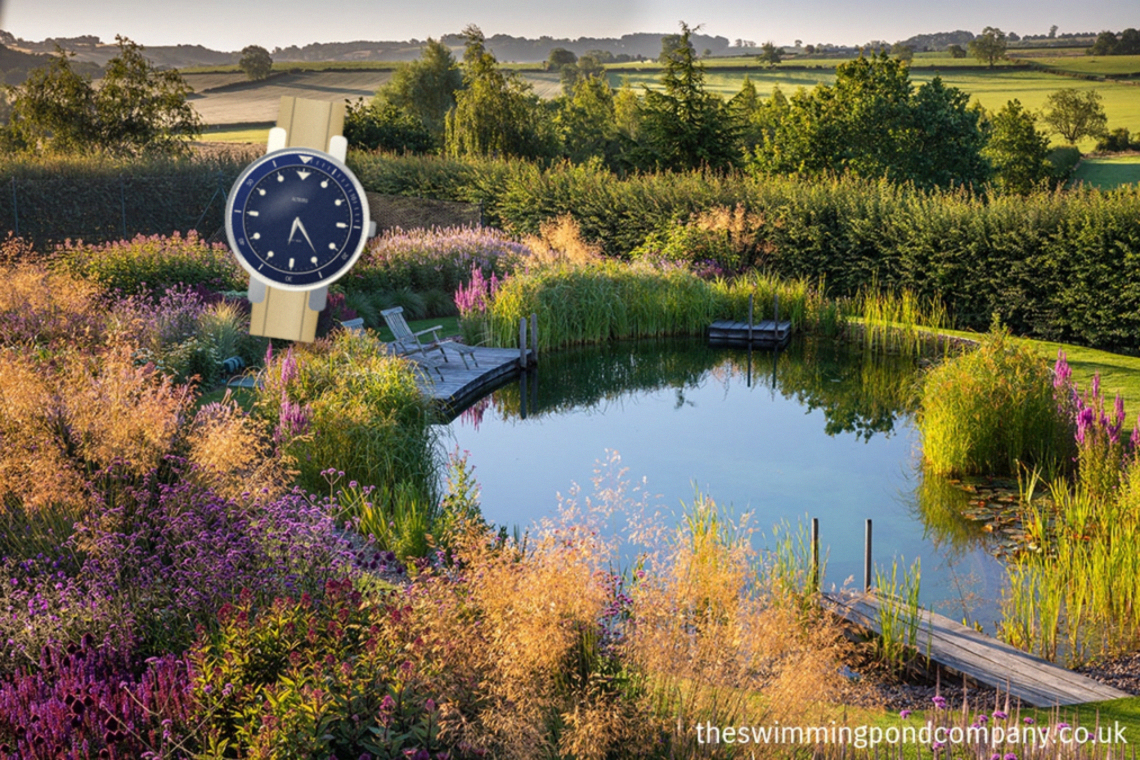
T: 6:24
